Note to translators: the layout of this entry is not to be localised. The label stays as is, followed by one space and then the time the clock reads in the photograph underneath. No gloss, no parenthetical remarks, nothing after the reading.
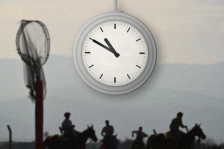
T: 10:50
